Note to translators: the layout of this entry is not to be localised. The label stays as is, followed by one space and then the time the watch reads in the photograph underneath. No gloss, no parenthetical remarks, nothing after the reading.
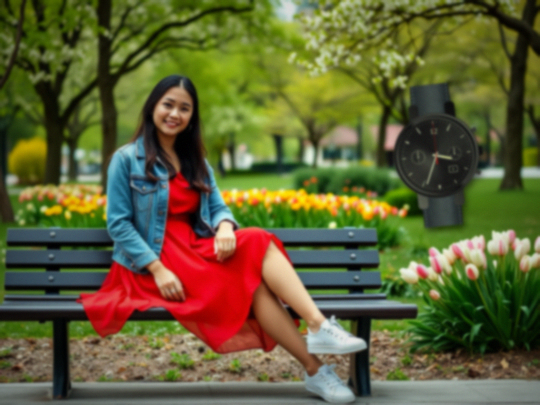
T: 3:34
